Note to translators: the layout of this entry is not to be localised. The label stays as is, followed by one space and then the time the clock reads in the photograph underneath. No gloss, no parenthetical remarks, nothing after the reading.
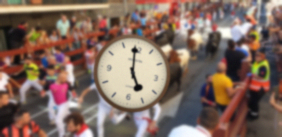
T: 4:59
